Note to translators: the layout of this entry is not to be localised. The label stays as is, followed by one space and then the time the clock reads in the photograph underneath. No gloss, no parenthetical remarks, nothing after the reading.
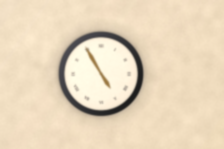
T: 4:55
